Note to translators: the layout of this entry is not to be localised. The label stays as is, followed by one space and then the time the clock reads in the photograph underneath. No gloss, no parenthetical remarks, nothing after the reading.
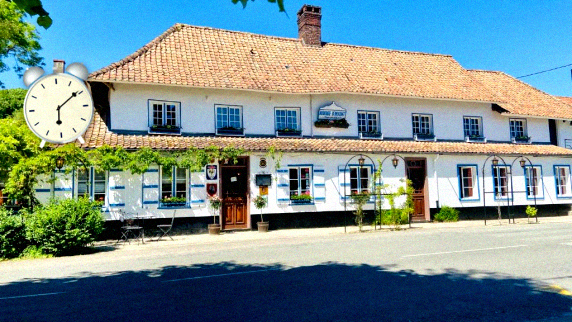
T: 6:09
